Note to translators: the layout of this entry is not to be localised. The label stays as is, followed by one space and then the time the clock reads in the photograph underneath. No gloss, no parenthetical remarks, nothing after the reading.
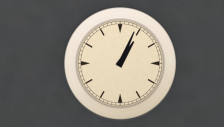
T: 1:04
